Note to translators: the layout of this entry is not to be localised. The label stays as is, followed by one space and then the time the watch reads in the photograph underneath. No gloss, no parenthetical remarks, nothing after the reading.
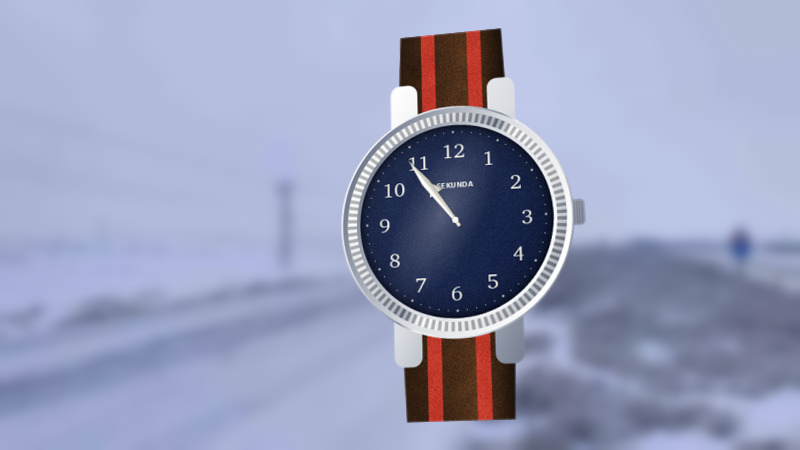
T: 10:54
